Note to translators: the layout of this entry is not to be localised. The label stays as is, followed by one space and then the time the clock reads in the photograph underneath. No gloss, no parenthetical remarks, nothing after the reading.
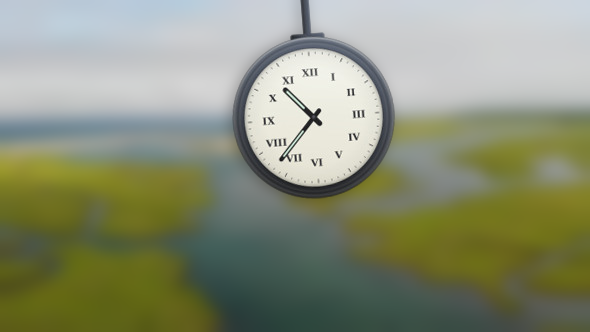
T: 10:37
